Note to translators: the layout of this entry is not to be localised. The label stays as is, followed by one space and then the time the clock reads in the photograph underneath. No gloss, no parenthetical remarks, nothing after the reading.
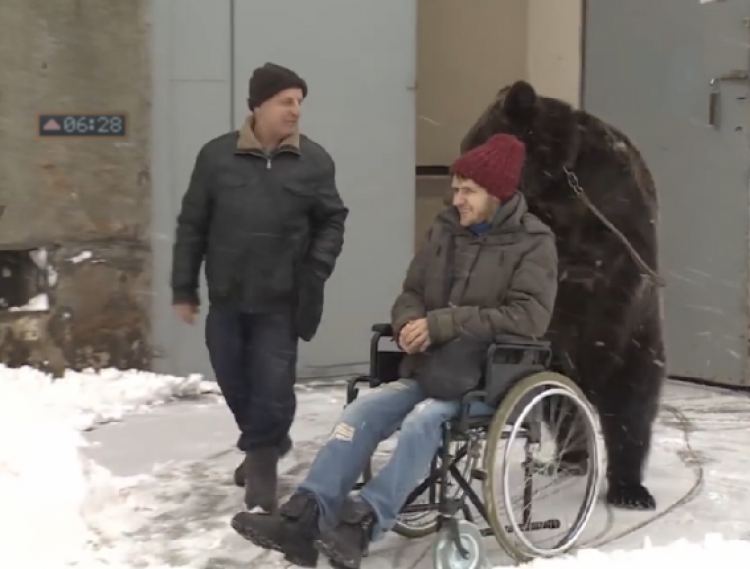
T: 6:28
